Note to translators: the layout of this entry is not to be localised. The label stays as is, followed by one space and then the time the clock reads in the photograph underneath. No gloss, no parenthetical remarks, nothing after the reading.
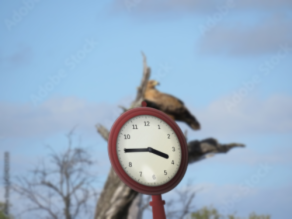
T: 3:45
